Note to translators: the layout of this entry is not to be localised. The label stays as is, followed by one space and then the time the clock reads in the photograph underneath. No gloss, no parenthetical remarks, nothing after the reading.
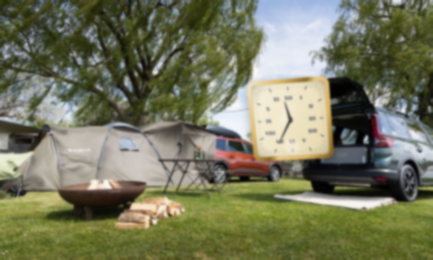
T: 11:35
